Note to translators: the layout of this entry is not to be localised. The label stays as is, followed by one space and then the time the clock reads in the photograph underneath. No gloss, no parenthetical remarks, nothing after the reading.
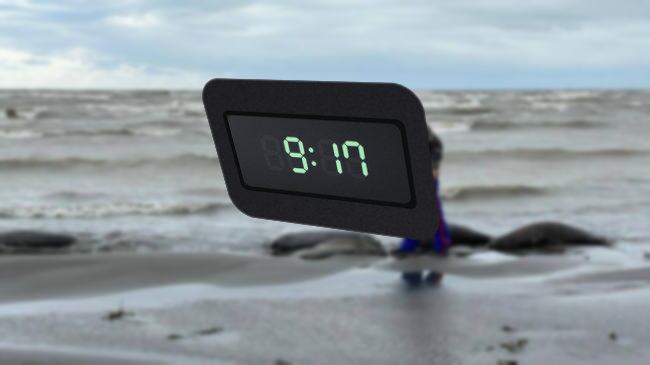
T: 9:17
